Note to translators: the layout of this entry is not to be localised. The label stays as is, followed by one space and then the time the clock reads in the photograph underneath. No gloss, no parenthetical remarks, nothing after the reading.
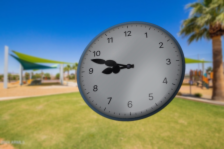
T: 8:48
